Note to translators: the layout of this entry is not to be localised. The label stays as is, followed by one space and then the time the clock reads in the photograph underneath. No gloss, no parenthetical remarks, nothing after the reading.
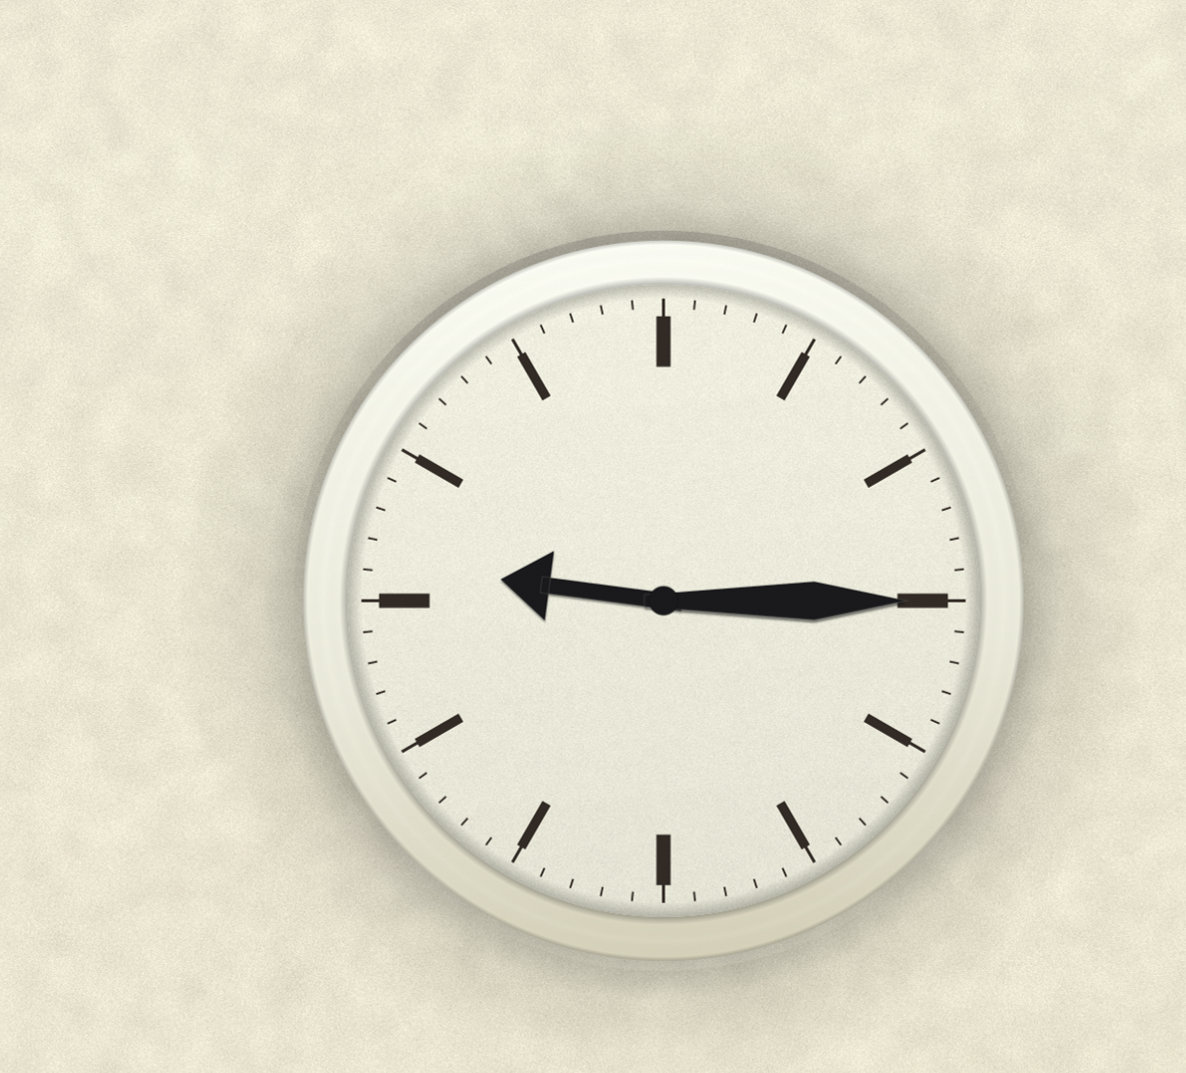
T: 9:15
